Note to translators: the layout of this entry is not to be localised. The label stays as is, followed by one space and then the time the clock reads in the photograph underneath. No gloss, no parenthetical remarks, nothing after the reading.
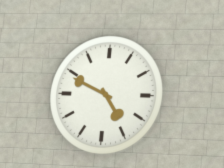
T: 4:49
